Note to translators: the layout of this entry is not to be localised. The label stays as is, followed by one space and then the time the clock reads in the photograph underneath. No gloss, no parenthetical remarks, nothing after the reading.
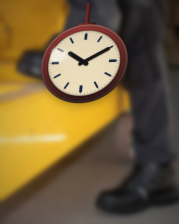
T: 10:10
